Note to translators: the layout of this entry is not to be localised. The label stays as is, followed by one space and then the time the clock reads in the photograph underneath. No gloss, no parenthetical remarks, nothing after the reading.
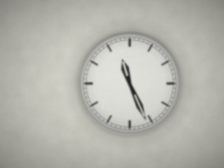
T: 11:26
